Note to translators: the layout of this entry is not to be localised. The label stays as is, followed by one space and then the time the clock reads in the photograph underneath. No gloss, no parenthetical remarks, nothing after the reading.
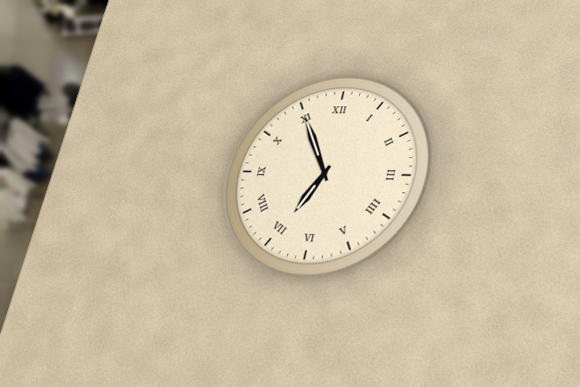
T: 6:55
